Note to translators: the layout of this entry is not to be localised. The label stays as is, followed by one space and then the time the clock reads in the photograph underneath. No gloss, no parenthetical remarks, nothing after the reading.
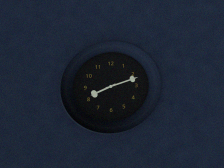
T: 8:12
